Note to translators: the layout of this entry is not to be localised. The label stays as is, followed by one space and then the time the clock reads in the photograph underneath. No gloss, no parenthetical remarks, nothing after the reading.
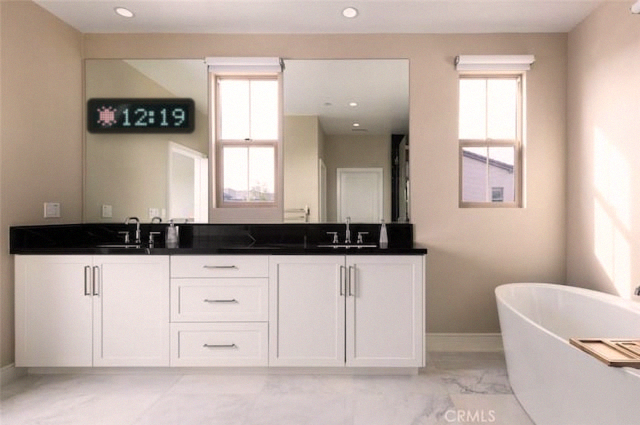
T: 12:19
